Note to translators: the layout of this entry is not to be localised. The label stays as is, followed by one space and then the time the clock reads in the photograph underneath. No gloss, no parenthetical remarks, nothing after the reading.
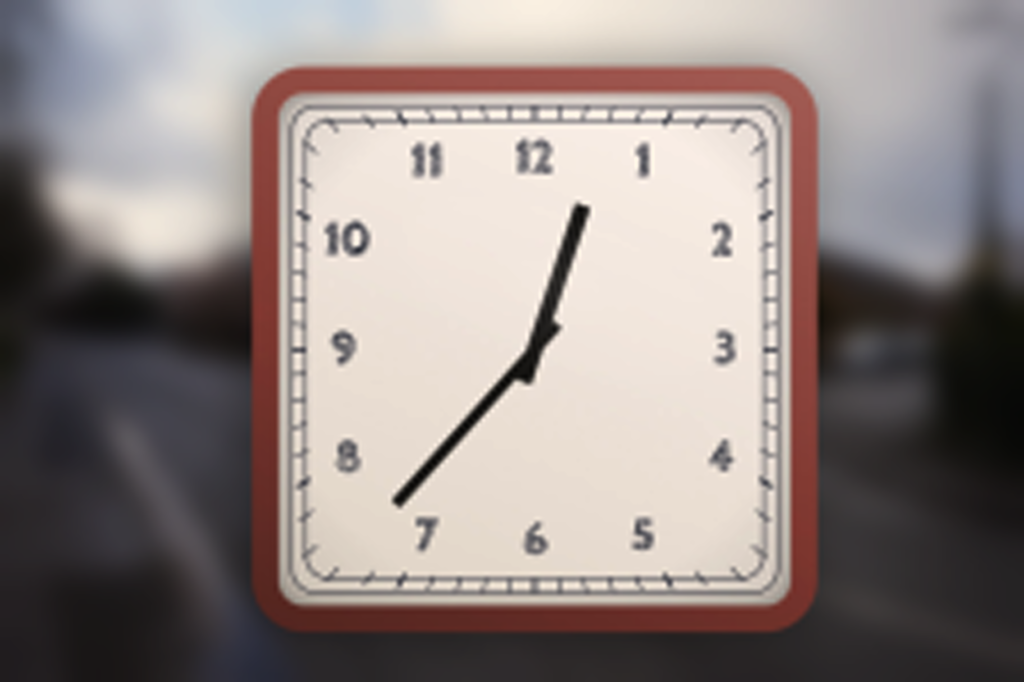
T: 12:37
